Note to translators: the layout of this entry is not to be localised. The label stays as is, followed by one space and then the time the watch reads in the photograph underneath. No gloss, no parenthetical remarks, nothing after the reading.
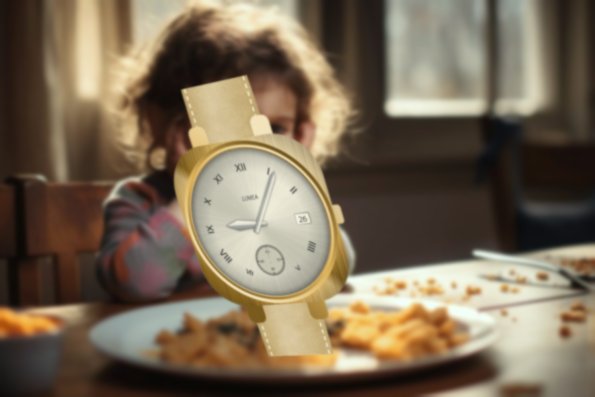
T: 9:06
